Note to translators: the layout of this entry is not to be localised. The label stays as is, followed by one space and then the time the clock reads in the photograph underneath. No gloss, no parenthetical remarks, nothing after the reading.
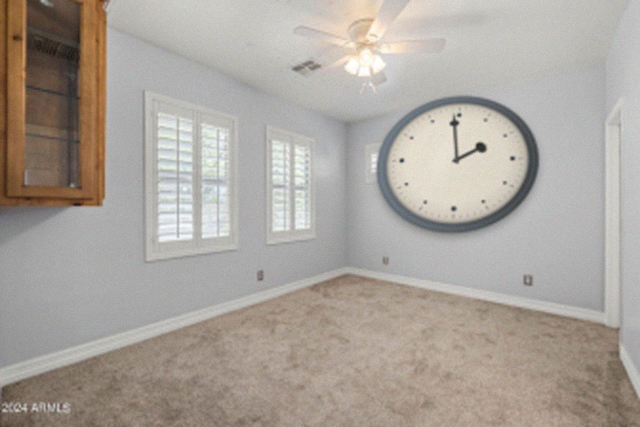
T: 1:59
